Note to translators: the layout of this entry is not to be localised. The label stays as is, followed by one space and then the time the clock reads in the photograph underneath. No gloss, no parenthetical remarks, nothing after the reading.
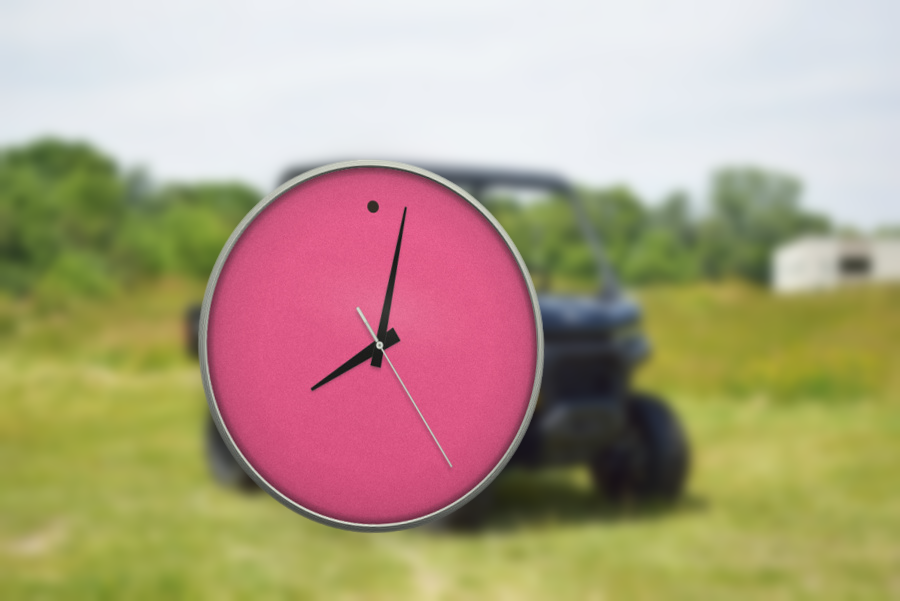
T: 8:02:25
